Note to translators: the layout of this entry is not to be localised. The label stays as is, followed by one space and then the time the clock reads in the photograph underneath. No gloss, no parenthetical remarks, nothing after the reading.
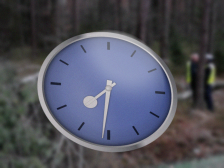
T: 7:31
